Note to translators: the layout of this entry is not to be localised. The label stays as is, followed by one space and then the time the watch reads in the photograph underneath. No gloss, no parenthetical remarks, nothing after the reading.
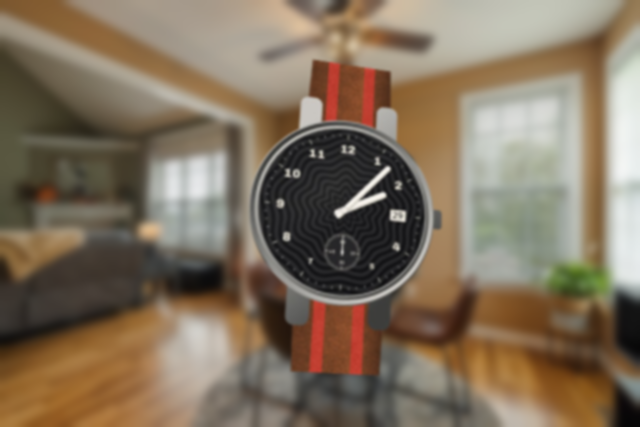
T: 2:07
